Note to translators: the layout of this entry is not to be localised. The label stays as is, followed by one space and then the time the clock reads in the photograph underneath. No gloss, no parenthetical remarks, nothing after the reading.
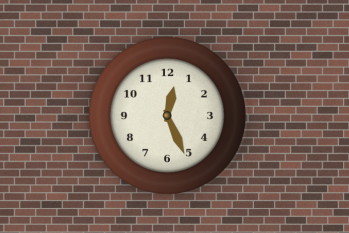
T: 12:26
